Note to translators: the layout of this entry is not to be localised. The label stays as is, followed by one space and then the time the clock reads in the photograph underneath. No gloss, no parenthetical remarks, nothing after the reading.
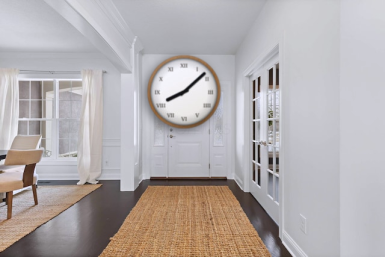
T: 8:08
